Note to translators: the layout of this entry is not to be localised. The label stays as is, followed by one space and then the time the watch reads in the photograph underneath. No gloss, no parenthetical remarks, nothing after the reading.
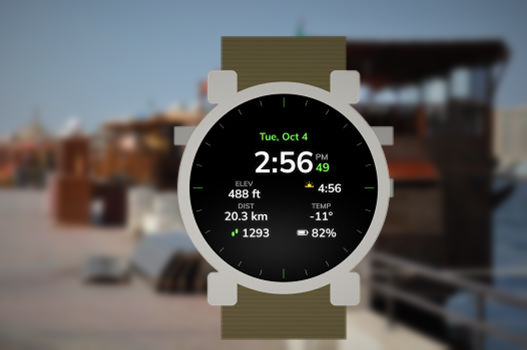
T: 2:56:49
